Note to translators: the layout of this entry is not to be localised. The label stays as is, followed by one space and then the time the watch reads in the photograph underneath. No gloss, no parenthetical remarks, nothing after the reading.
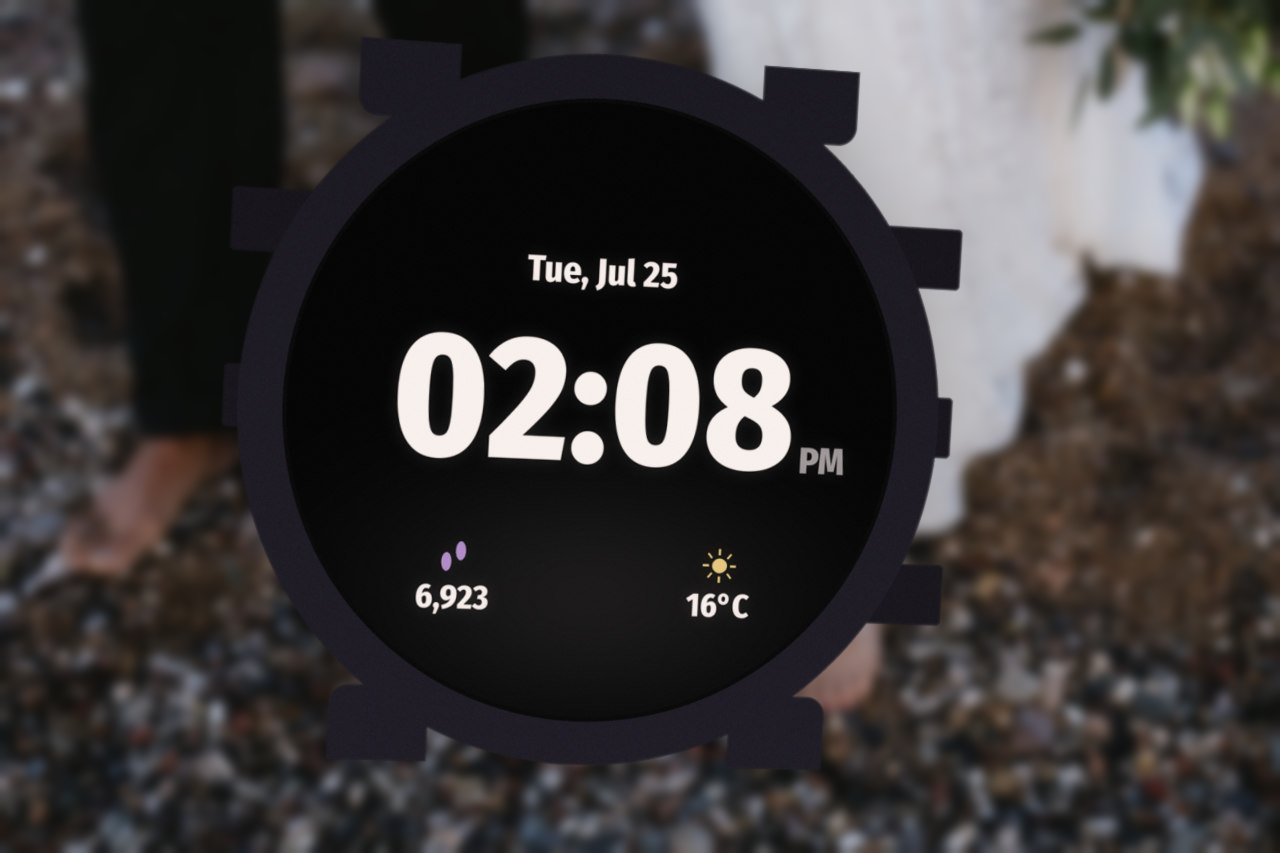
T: 2:08
